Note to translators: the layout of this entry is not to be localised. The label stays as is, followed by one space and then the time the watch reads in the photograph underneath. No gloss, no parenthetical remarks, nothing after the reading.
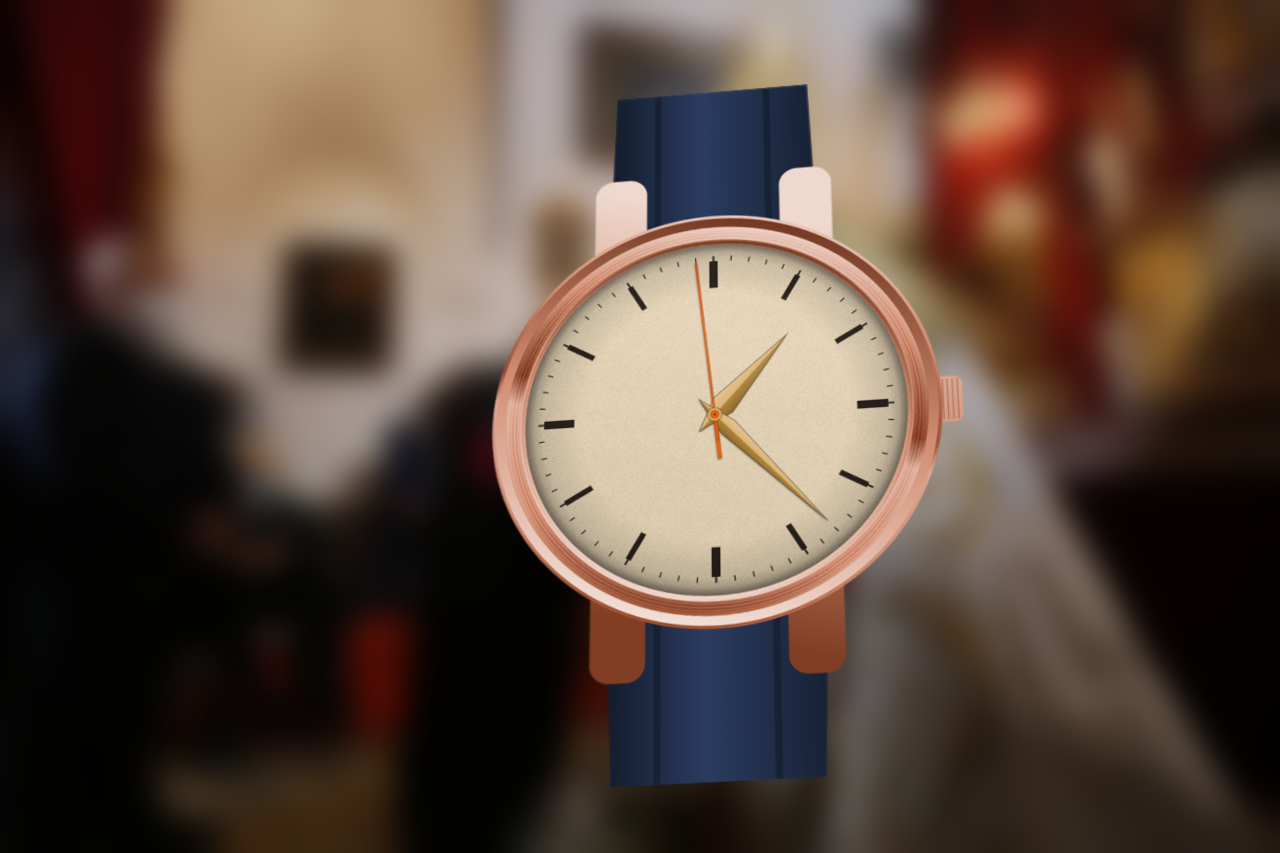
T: 1:22:59
